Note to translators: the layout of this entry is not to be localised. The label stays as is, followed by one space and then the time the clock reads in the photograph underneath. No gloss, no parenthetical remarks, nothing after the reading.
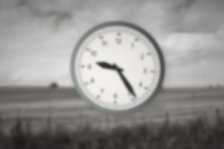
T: 9:24
